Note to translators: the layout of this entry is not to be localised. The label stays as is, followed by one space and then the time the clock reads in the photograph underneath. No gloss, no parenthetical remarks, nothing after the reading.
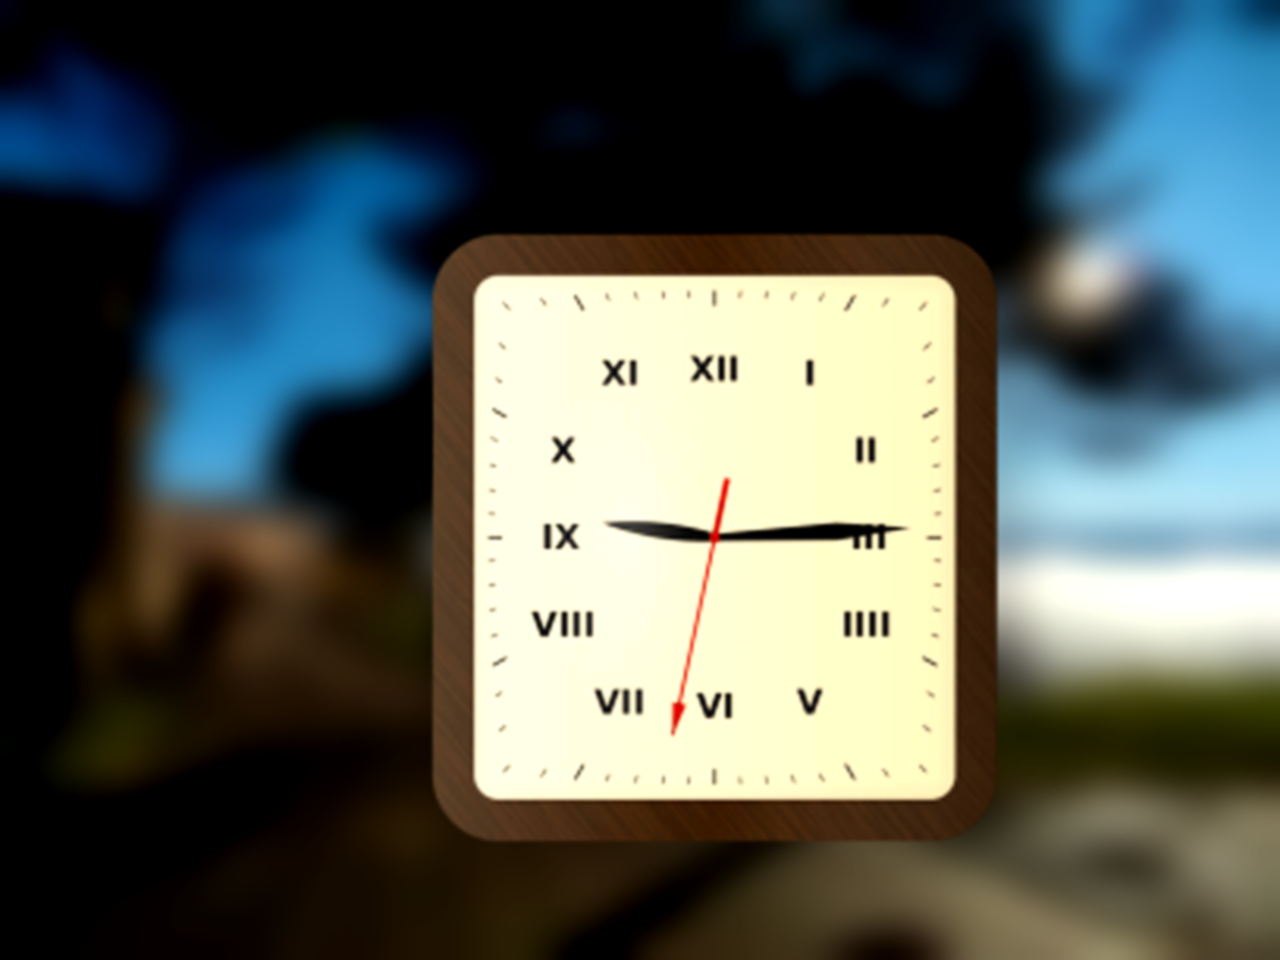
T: 9:14:32
